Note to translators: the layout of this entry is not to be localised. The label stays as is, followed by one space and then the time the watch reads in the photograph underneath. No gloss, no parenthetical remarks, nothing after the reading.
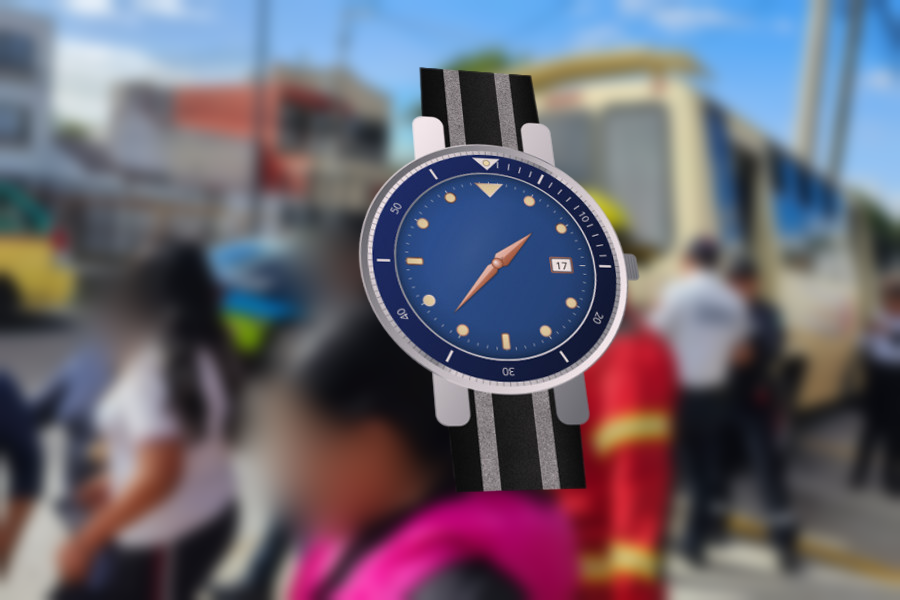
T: 1:37
